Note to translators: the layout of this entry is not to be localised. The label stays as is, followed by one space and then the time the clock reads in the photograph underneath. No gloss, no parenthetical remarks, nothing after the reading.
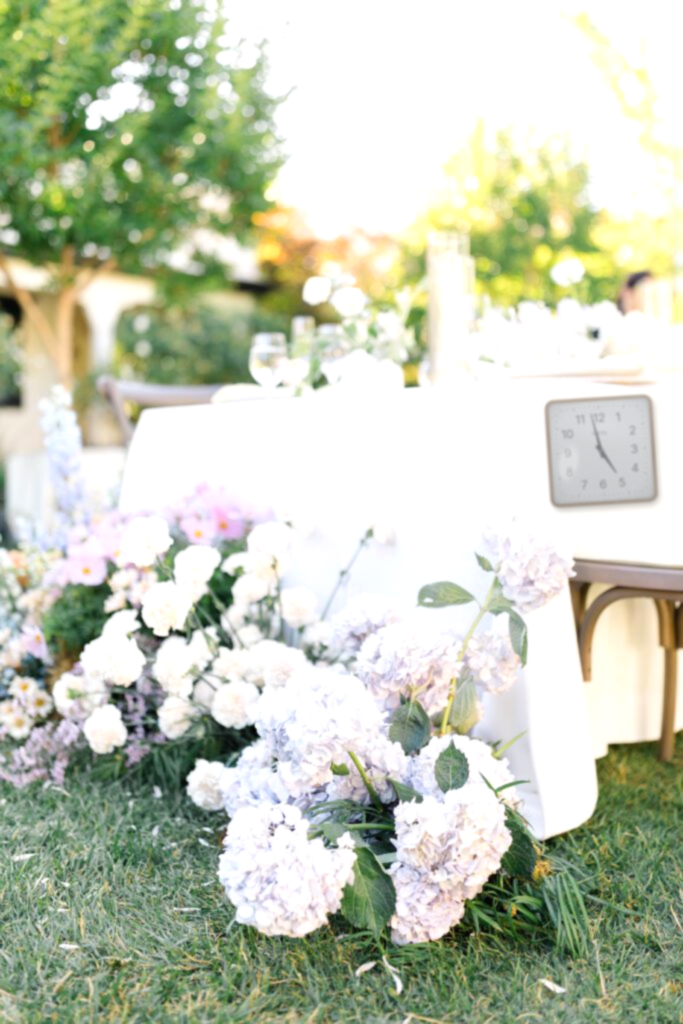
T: 4:58
